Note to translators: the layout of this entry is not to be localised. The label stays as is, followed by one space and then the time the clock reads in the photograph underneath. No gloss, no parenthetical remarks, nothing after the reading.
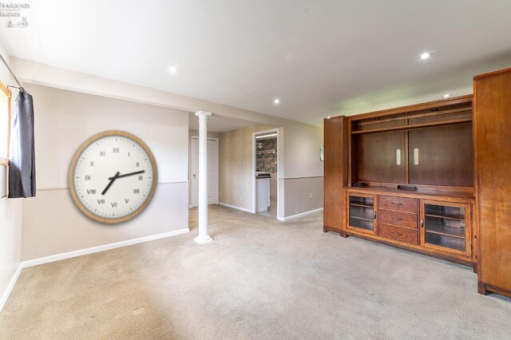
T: 7:13
